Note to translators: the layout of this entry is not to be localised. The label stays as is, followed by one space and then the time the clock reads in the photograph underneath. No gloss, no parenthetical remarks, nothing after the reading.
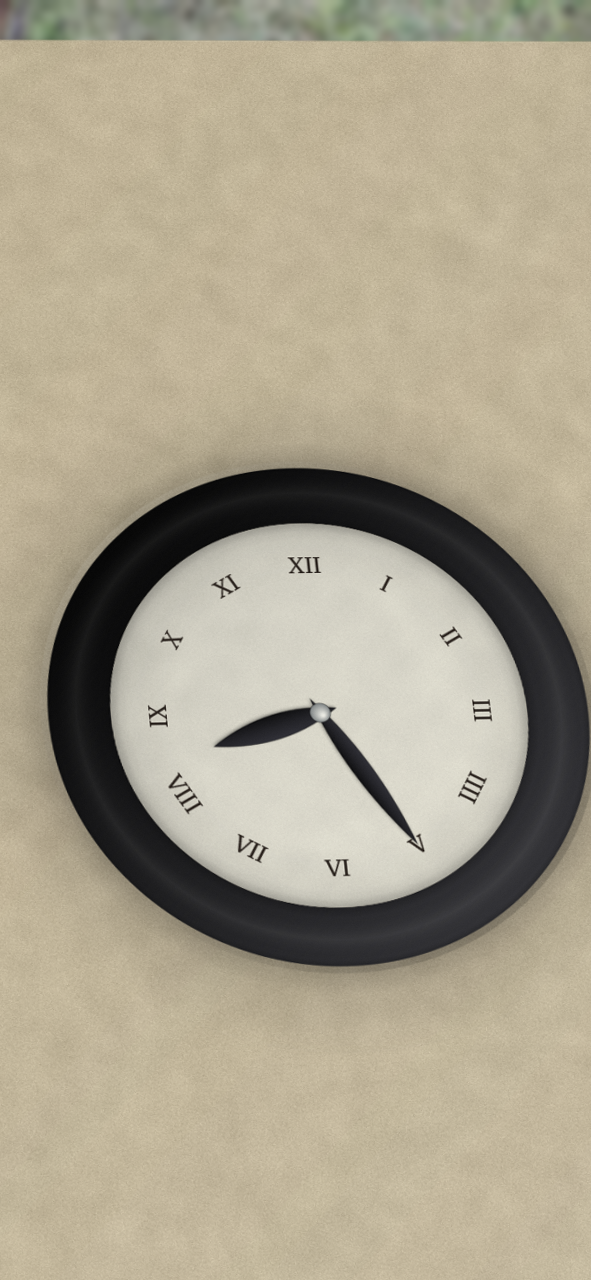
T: 8:25
